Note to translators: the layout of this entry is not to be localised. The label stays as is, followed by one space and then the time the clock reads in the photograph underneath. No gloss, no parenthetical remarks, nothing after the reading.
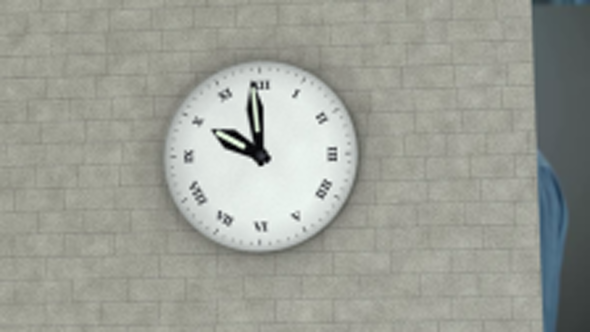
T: 9:59
